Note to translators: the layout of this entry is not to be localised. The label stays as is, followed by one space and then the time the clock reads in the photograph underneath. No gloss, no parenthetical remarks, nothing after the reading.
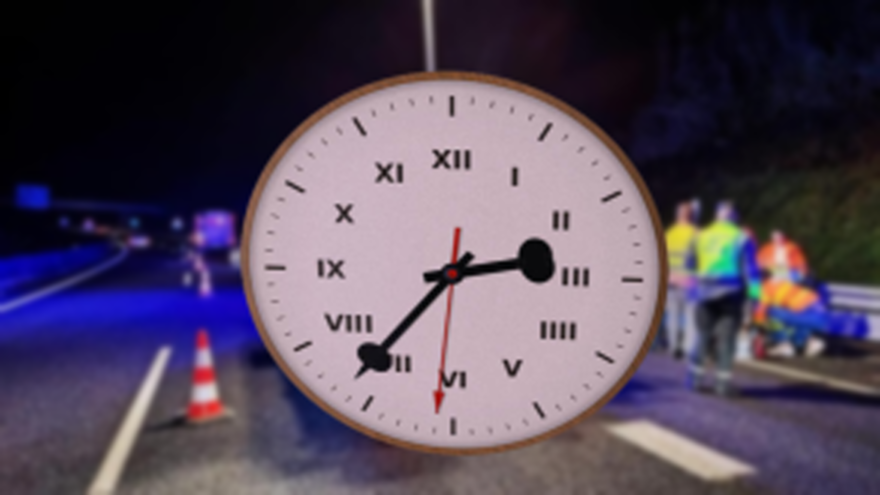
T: 2:36:31
